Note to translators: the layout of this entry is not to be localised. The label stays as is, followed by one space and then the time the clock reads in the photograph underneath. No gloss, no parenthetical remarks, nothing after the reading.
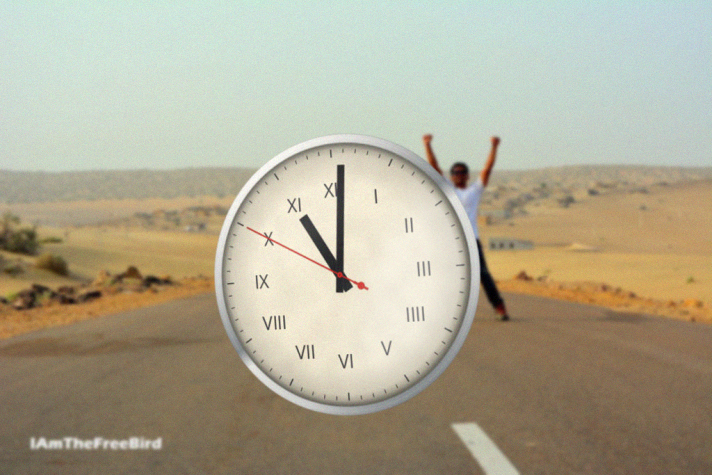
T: 11:00:50
